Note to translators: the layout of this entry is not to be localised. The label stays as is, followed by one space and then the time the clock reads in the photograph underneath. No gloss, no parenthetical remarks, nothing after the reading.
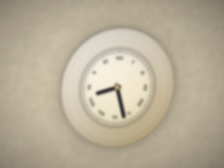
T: 8:27
